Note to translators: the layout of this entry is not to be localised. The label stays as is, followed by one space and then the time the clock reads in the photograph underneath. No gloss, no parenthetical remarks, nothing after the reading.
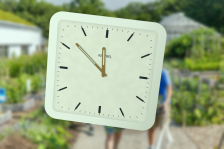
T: 11:52
